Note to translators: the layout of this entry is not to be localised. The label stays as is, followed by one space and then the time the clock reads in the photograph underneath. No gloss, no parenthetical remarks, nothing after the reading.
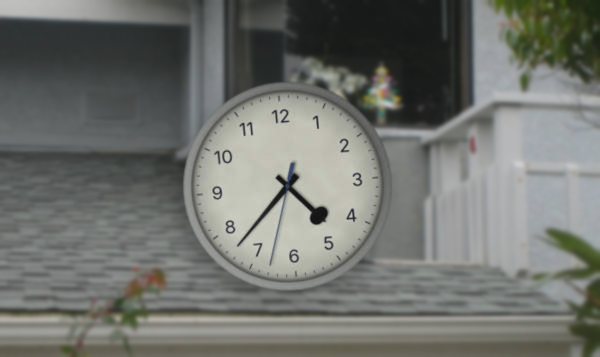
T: 4:37:33
